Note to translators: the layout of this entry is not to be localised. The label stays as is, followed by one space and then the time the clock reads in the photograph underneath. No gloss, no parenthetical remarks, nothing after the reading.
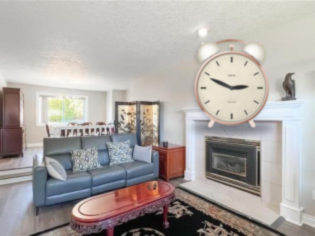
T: 2:49
